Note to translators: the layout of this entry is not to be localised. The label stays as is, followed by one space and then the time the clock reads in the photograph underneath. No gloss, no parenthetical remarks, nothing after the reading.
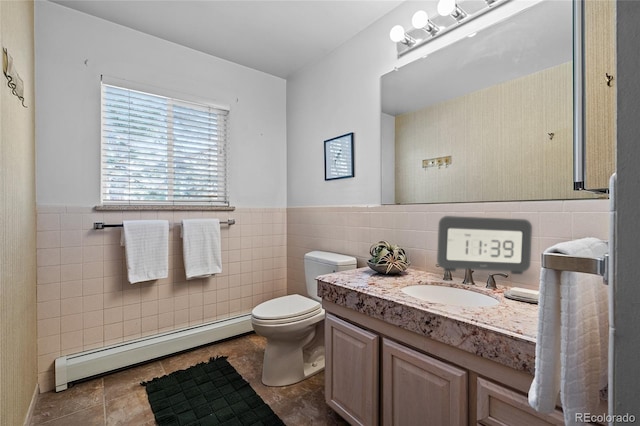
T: 11:39
